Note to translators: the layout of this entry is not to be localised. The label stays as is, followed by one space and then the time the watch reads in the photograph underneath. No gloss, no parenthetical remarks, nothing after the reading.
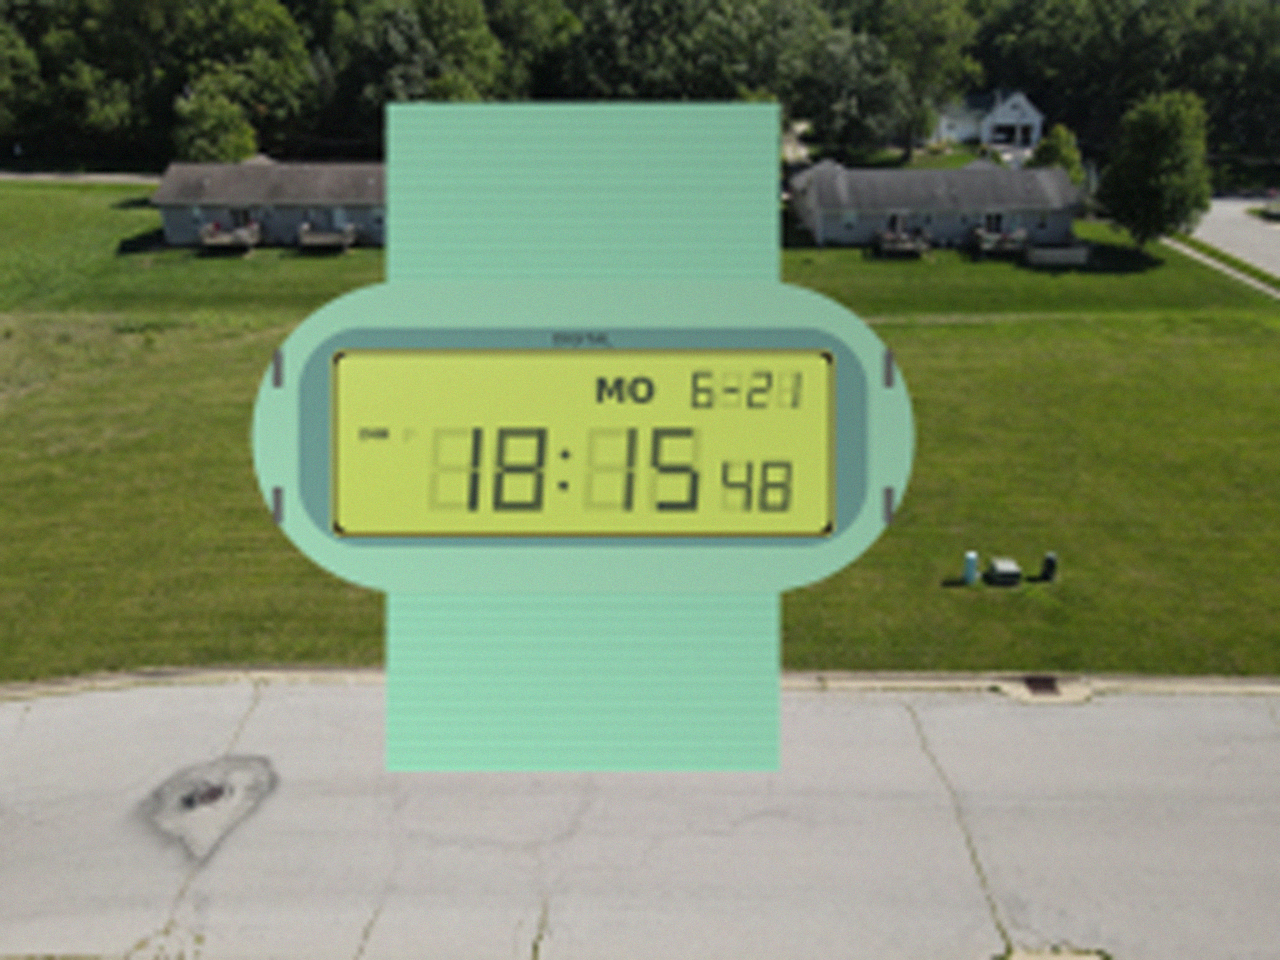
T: 18:15:48
